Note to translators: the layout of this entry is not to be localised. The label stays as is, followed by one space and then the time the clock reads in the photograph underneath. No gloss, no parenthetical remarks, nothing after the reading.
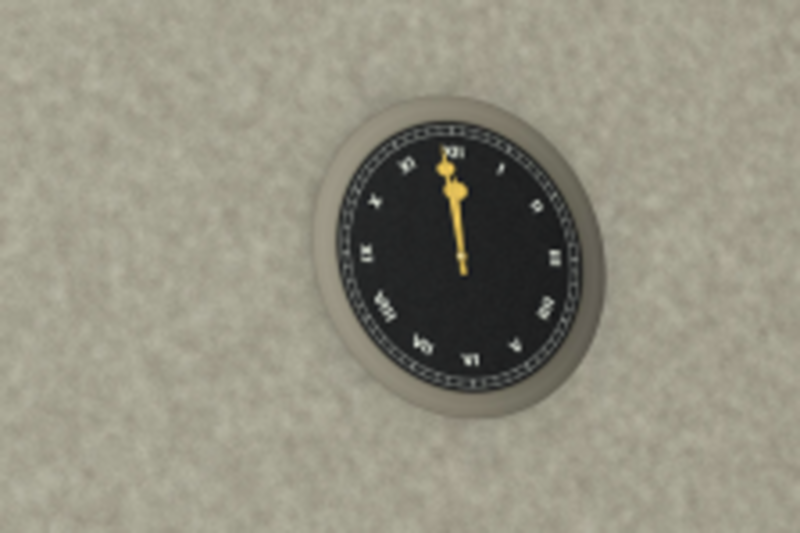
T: 11:59
